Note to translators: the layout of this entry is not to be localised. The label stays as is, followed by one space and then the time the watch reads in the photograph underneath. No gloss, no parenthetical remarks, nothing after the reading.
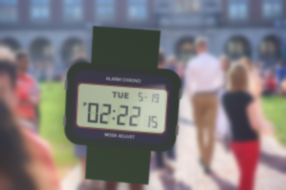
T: 2:22:15
